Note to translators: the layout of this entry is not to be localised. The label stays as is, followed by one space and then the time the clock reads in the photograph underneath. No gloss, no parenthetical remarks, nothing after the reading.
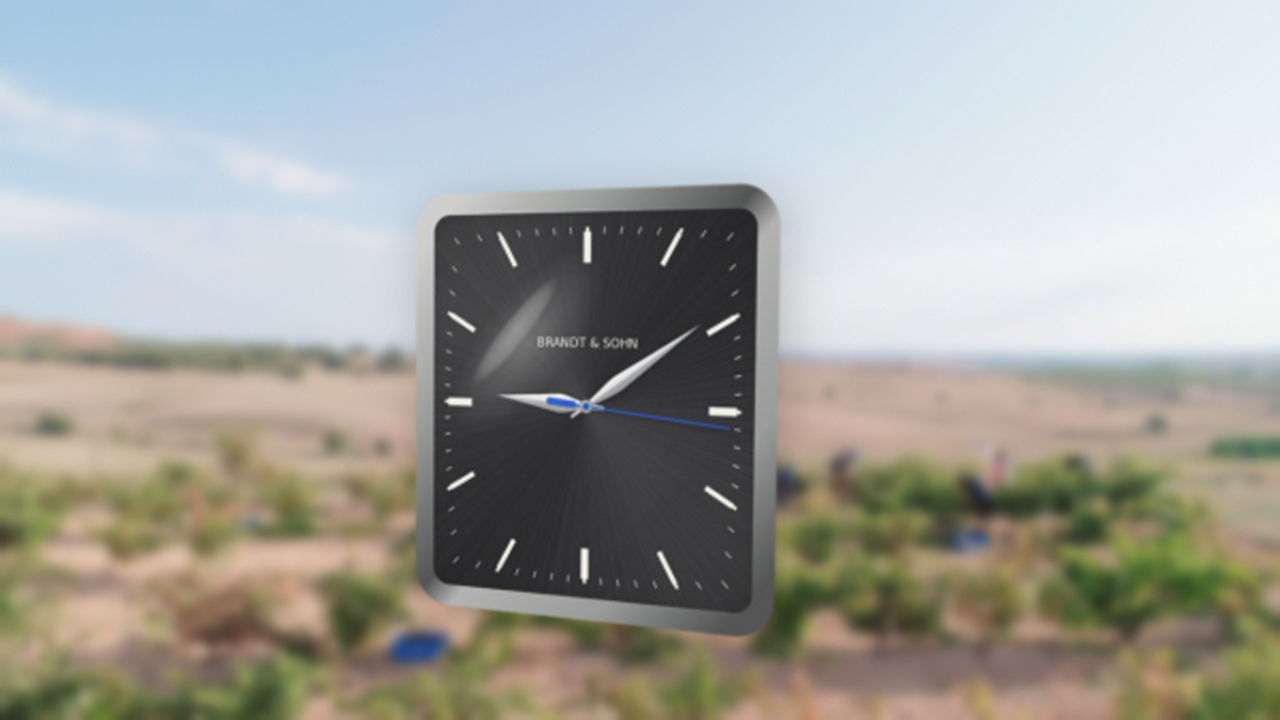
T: 9:09:16
